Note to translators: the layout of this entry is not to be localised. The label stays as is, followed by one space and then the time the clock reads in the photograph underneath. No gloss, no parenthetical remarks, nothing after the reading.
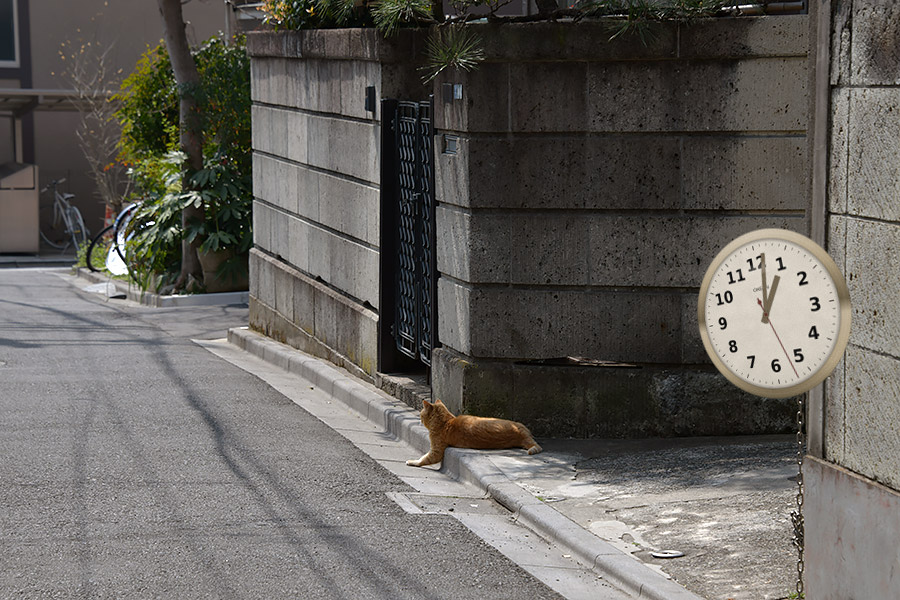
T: 1:01:27
